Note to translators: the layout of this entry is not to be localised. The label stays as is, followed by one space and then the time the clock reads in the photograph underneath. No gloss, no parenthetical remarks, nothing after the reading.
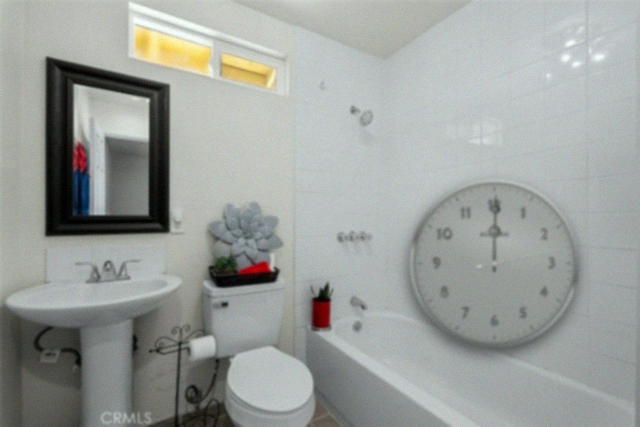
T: 12:00:13
